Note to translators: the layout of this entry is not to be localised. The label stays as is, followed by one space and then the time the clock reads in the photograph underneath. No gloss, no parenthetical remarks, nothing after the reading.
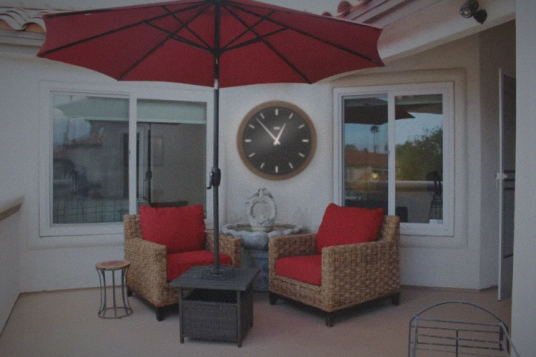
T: 12:53
